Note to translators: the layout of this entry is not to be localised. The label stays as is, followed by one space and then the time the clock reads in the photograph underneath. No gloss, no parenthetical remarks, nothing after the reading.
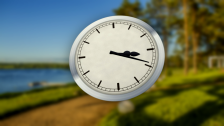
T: 3:19
